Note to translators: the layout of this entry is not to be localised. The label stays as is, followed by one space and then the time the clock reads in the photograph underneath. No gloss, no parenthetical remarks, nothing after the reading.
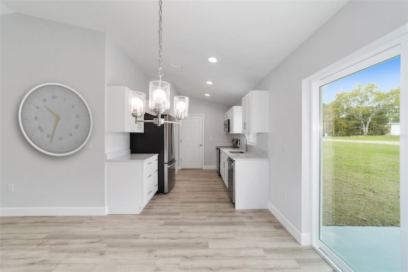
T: 10:34
